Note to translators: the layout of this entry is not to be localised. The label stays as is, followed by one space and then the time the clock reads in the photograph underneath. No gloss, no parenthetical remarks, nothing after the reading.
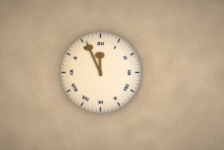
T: 11:56
